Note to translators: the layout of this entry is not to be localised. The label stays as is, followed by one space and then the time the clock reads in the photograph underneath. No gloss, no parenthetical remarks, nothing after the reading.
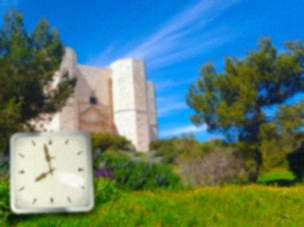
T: 7:58
